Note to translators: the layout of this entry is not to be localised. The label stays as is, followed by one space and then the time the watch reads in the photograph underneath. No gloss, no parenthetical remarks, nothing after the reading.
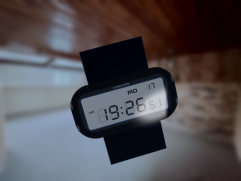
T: 19:26:51
